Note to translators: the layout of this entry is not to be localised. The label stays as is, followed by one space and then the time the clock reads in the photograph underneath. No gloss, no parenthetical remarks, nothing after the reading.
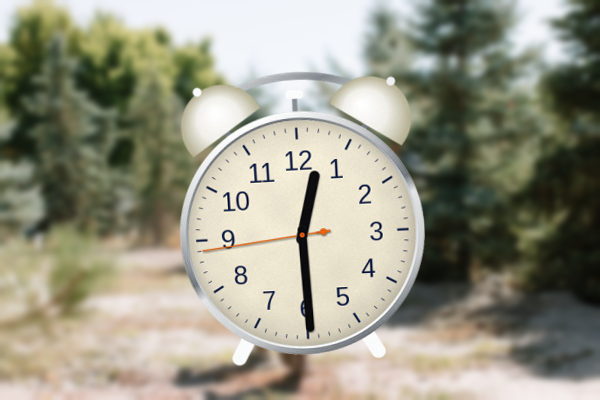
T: 12:29:44
